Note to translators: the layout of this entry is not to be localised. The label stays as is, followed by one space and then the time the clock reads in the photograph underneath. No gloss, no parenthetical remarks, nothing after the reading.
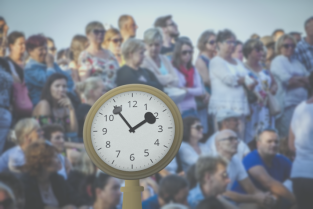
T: 1:54
